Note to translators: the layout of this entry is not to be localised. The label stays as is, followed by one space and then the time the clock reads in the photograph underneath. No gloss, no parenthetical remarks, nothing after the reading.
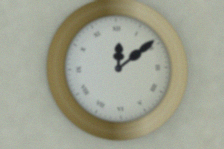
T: 12:09
